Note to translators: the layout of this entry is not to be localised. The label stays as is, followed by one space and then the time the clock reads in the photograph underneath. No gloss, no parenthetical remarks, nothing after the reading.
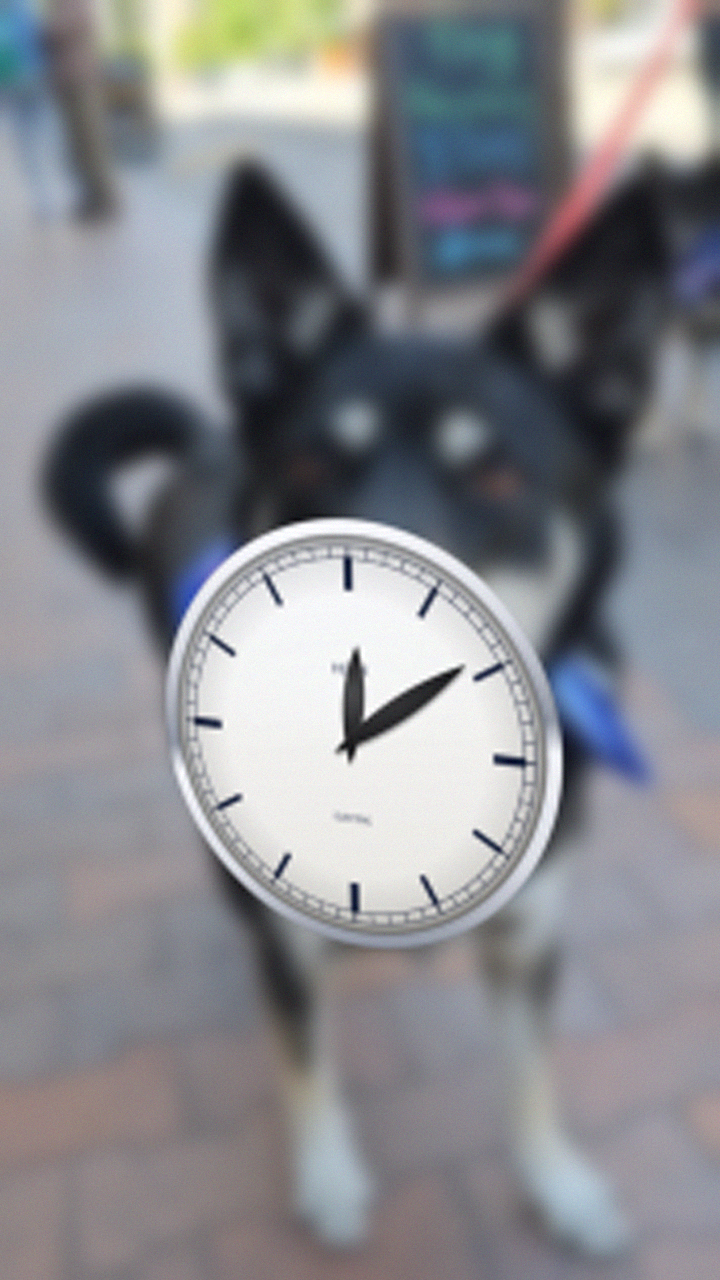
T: 12:09
